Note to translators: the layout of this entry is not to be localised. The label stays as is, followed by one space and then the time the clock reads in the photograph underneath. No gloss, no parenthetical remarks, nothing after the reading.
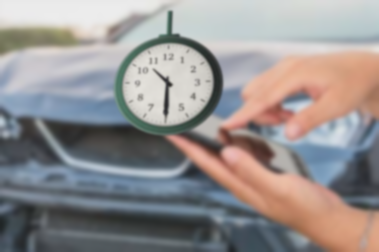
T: 10:30
